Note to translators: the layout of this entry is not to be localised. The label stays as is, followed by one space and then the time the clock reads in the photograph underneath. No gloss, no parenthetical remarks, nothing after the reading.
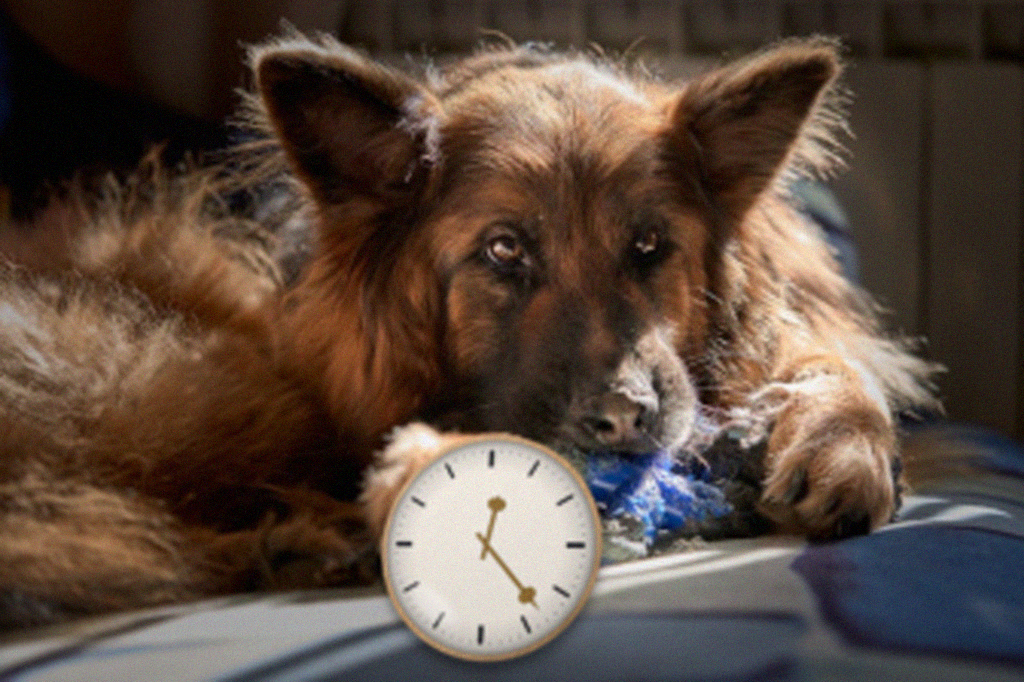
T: 12:23
